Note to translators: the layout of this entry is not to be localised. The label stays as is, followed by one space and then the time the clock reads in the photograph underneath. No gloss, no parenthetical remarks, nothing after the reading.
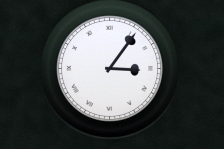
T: 3:06
